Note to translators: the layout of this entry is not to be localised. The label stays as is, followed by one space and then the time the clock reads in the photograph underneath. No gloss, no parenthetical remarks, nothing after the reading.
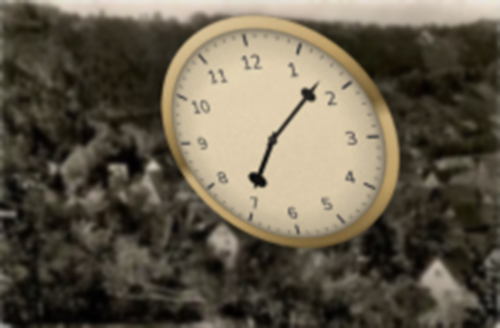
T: 7:08
